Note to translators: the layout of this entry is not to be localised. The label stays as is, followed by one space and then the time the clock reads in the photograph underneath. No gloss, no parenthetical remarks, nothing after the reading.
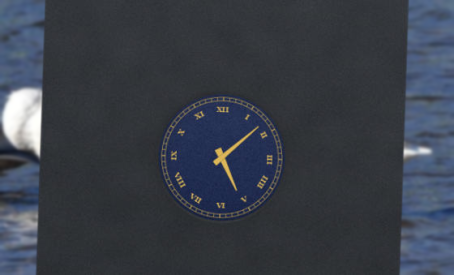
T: 5:08
